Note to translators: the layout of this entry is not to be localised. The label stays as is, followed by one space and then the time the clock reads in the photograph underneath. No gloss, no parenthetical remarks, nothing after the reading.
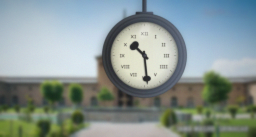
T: 10:29
